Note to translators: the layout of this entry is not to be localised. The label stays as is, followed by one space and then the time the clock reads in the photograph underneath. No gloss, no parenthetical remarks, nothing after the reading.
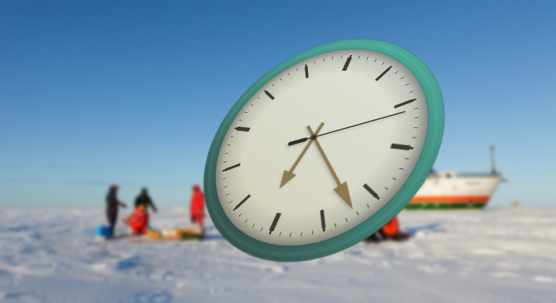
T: 6:22:11
